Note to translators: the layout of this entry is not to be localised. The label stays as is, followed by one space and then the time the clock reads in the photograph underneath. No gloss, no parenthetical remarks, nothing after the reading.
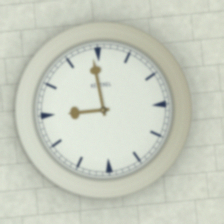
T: 8:59
